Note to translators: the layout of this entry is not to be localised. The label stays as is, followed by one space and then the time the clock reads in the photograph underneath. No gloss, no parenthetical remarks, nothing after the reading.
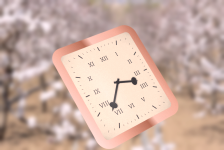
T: 3:37
